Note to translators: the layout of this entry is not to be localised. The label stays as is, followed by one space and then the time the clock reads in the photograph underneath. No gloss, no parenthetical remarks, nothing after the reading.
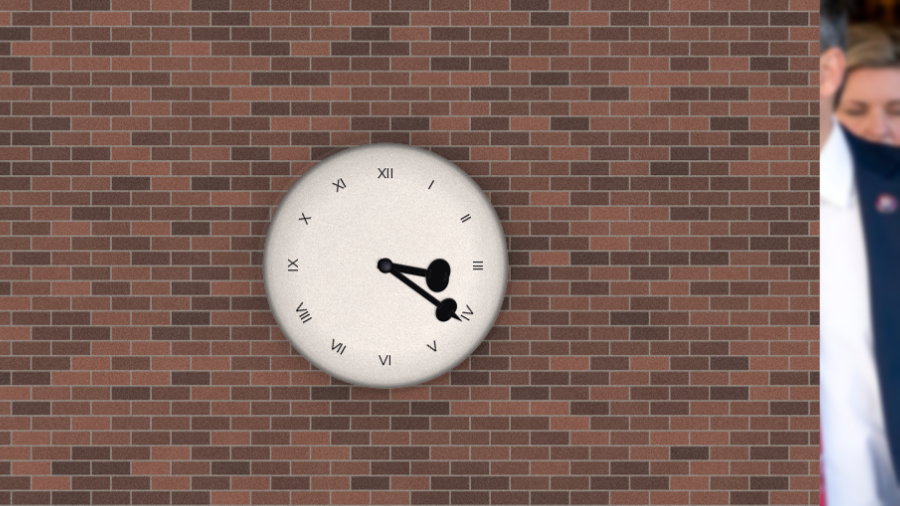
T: 3:21
